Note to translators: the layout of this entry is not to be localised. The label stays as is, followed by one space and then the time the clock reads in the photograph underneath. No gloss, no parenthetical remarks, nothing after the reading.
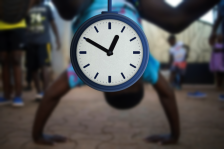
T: 12:50
